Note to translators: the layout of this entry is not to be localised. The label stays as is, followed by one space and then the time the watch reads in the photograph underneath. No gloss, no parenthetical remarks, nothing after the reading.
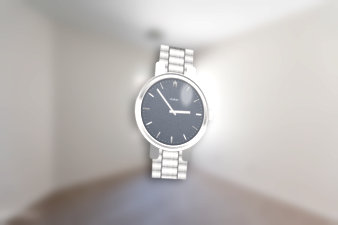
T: 2:53
